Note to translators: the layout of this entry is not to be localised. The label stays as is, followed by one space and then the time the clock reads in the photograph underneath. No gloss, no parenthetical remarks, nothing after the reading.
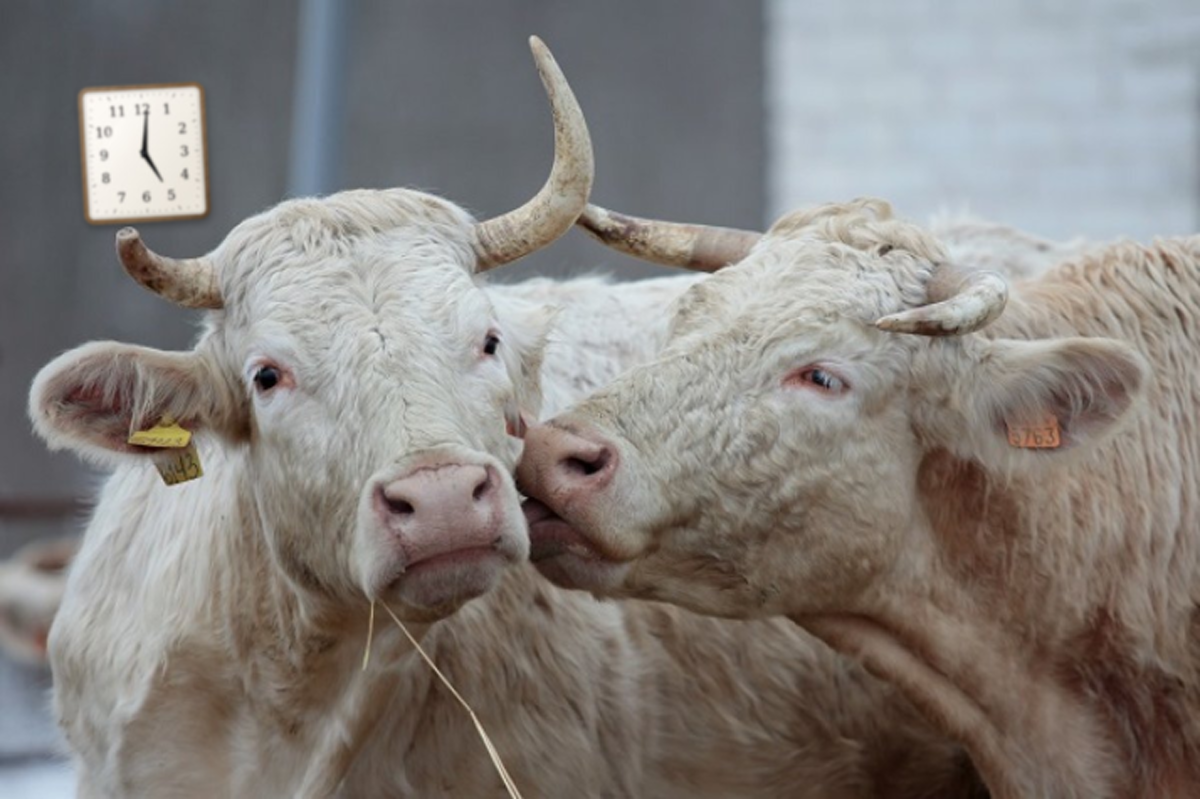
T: 5:01
